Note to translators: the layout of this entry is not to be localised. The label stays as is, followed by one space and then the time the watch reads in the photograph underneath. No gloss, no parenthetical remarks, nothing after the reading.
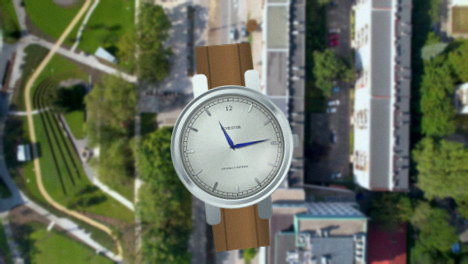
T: 11:14
